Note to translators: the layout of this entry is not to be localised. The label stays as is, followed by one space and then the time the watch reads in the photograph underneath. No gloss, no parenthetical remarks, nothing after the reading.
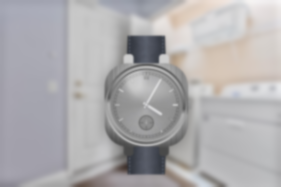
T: 4:05
